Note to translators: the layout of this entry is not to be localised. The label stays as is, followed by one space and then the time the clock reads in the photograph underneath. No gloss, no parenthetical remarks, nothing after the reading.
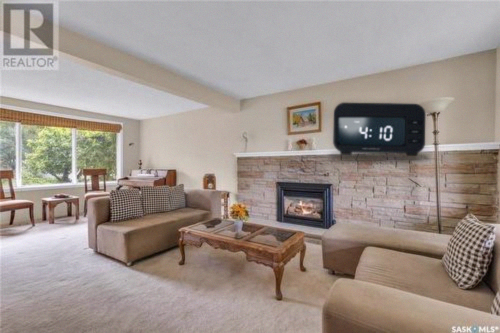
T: 4:10
